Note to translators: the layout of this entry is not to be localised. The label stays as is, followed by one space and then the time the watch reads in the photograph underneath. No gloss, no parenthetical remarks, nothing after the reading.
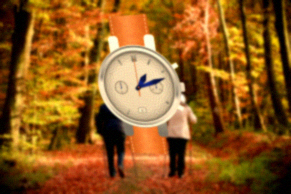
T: 1:12
